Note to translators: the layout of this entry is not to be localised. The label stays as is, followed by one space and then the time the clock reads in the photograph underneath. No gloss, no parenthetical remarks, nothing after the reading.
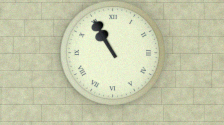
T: 10:55
